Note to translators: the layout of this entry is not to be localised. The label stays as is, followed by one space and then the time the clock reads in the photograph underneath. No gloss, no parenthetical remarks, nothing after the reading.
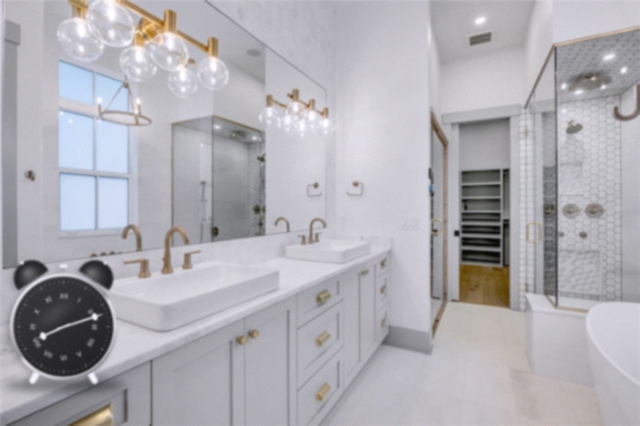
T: 8:12
